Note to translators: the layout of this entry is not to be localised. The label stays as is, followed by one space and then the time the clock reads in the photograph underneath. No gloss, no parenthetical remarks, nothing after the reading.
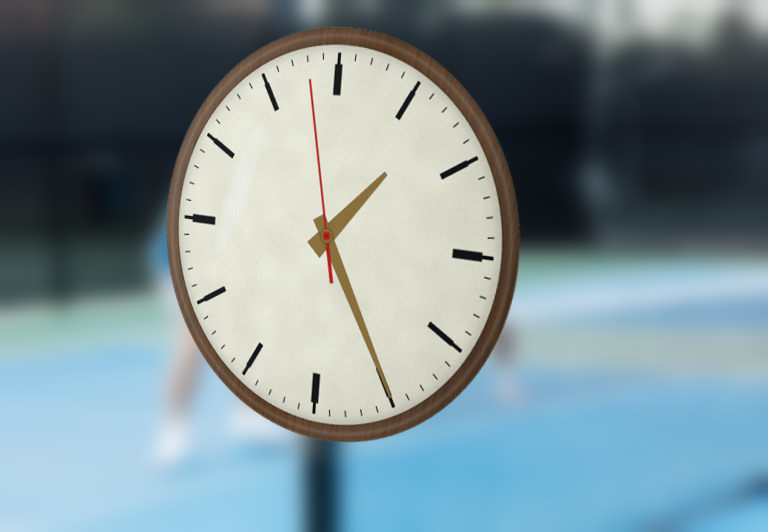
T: 1:24:58
